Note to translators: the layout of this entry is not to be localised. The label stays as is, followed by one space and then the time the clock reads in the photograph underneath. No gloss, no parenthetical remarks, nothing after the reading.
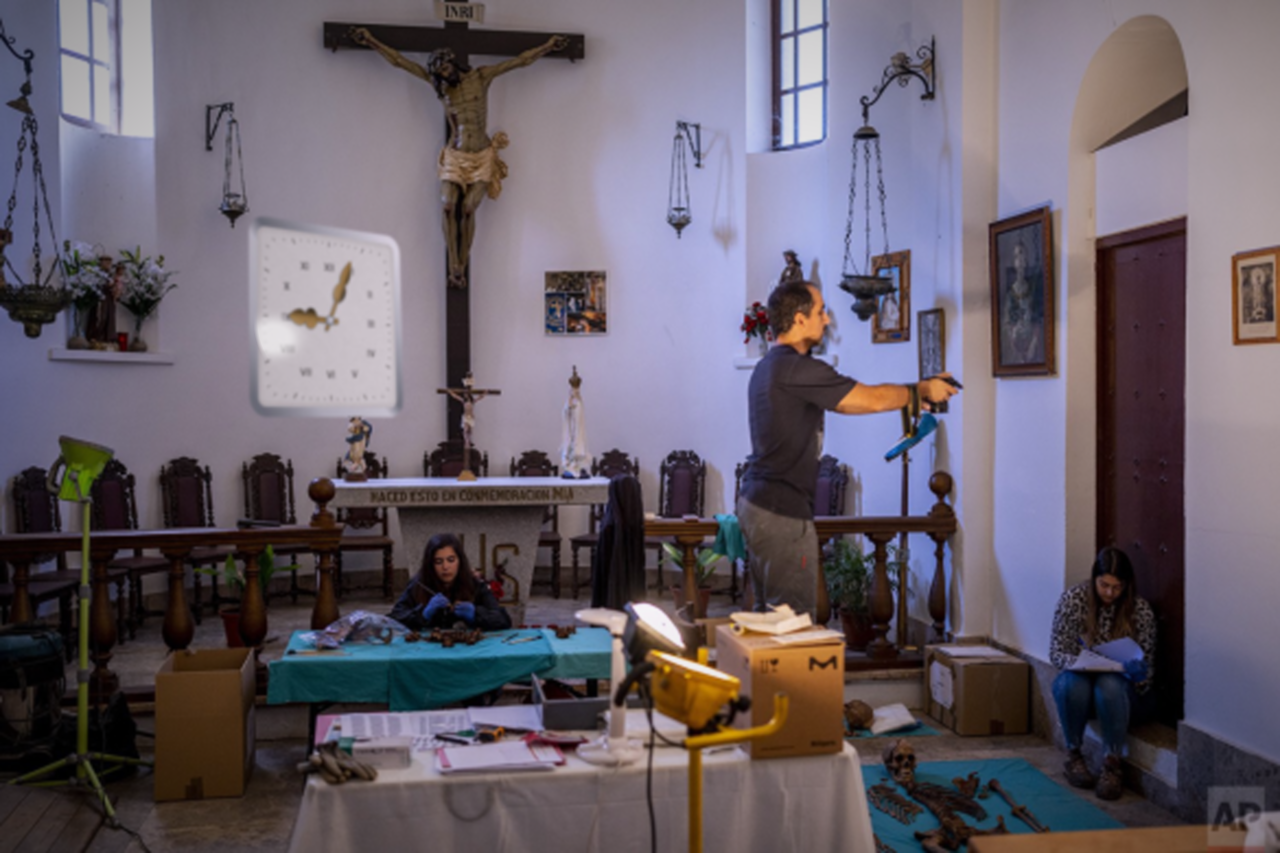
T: 9:04
